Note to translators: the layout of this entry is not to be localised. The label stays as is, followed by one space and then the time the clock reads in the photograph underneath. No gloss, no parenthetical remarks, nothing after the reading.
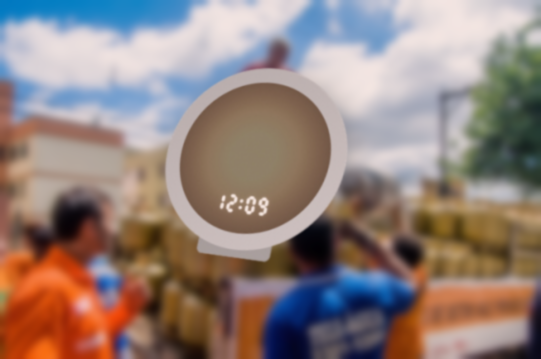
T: 12:09
